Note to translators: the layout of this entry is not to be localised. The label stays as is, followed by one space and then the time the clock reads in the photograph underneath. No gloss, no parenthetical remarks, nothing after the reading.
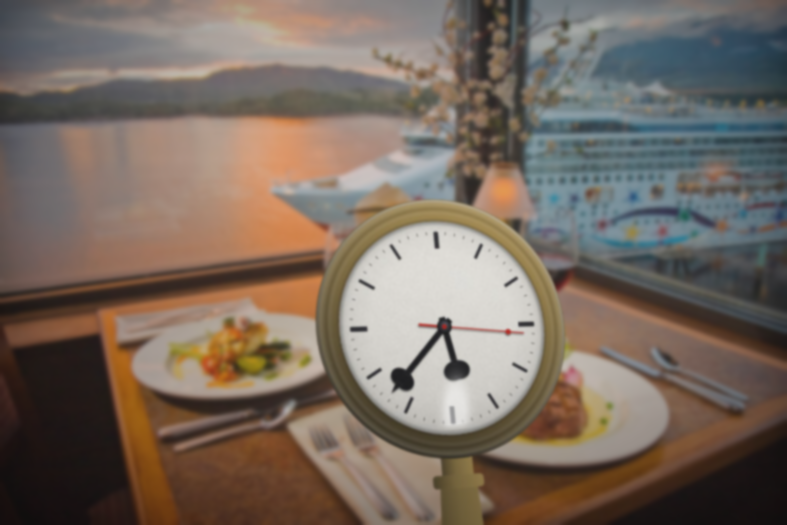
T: 5:37:16
